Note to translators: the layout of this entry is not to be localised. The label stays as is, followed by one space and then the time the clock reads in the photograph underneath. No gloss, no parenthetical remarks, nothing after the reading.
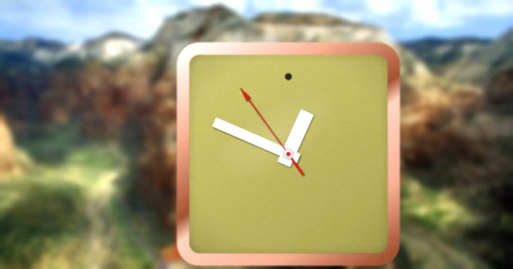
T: 12:48:54
